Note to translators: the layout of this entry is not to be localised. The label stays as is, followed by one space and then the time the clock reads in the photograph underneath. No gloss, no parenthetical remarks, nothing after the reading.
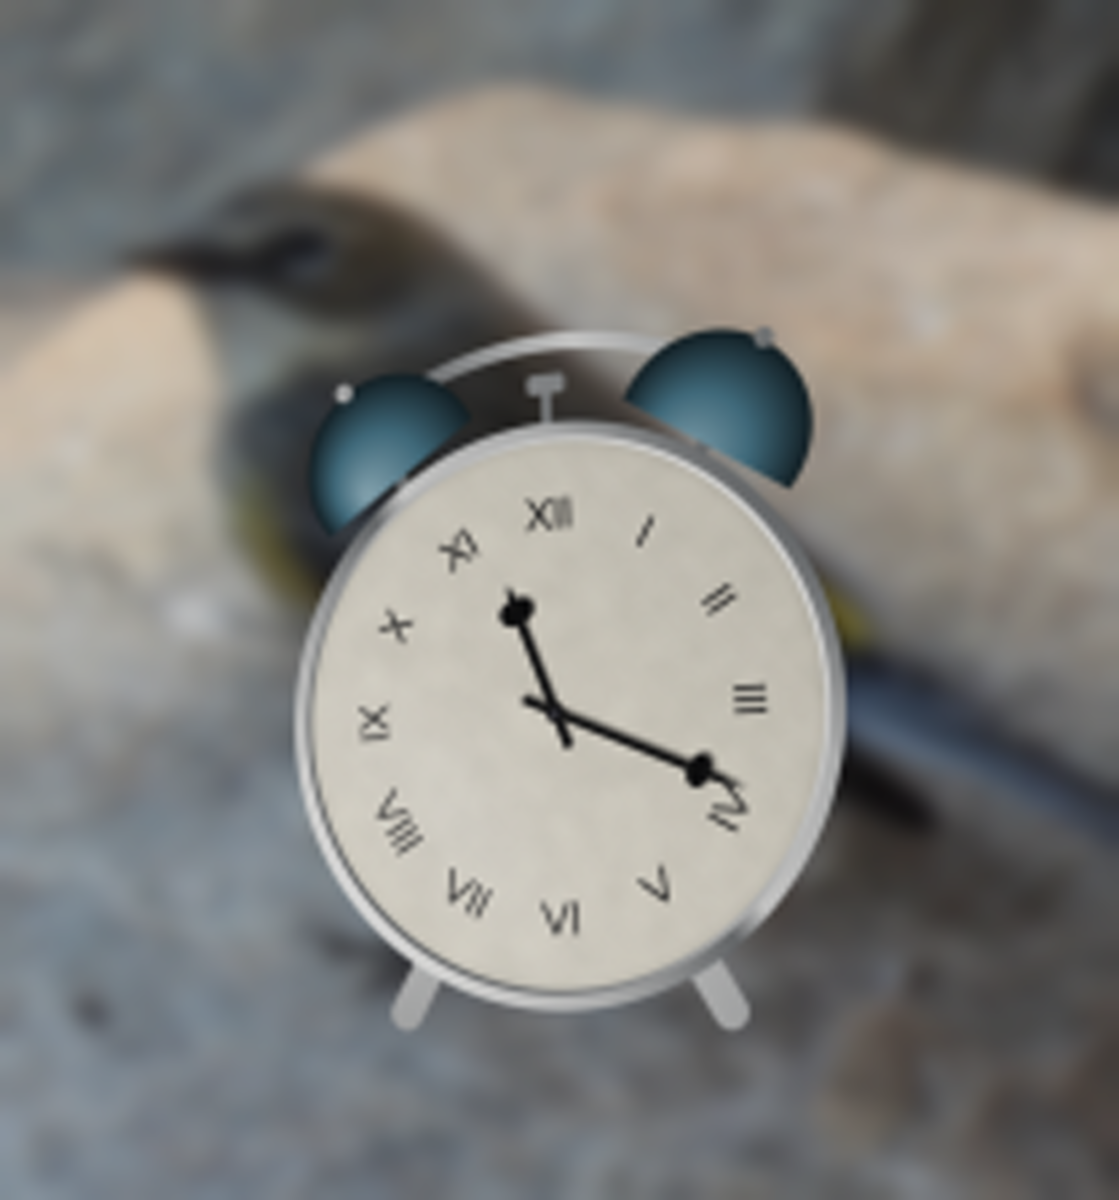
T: 11:19
